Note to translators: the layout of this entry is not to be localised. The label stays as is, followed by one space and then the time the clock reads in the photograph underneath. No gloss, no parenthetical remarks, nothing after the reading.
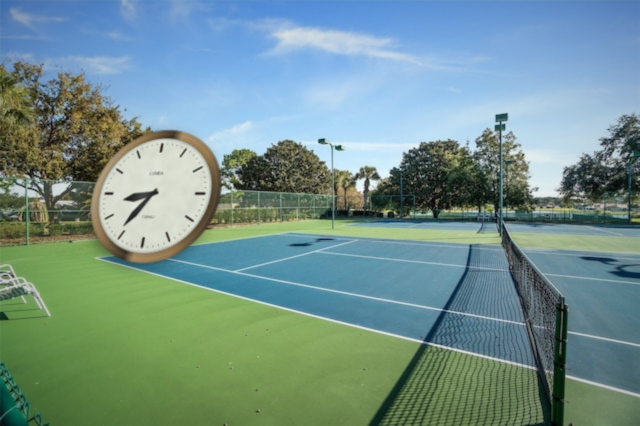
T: 8:36
